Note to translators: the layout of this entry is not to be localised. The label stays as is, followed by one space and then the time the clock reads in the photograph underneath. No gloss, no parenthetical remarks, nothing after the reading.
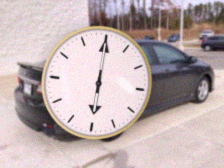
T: 6:00
